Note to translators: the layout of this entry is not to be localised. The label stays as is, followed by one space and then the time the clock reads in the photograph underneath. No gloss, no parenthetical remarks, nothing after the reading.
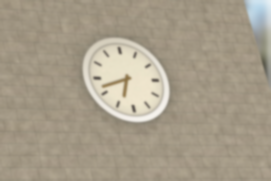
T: 6:42
